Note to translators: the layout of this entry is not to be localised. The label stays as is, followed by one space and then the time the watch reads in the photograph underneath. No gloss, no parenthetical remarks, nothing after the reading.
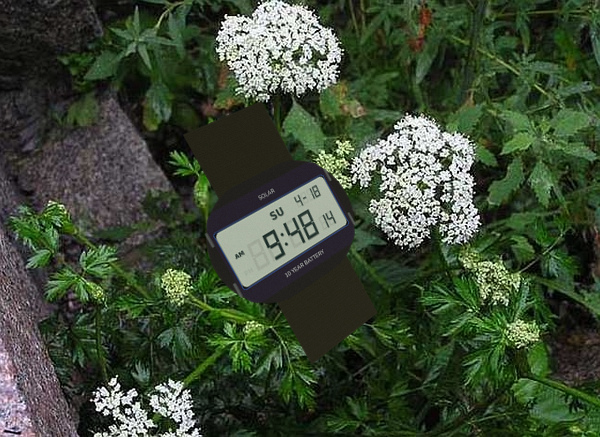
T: 9:48:14
